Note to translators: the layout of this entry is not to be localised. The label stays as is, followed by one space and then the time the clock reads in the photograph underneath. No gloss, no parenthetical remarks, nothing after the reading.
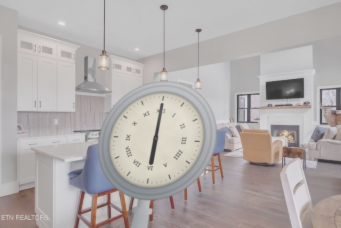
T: 6:00
